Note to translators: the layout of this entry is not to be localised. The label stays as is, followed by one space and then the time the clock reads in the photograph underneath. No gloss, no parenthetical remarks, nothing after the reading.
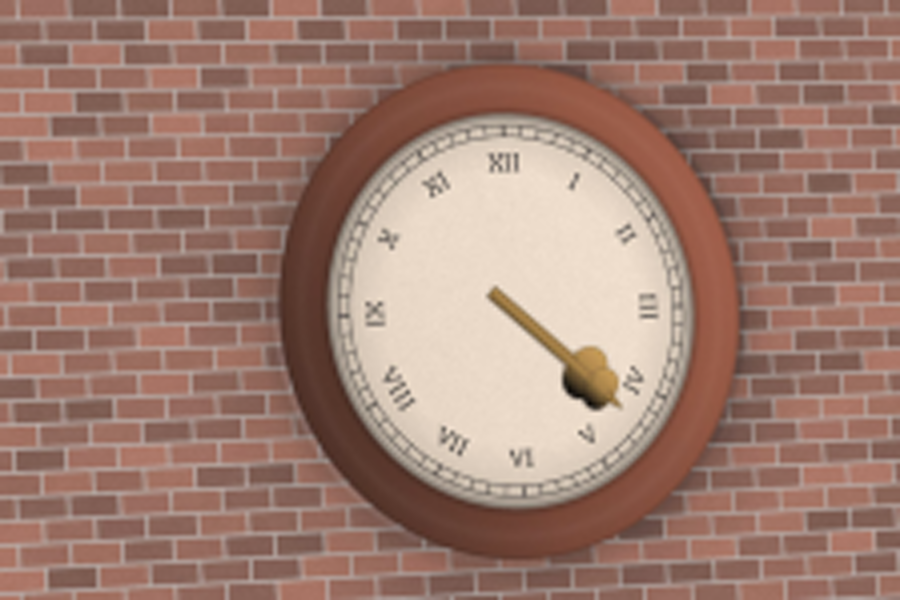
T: 4:22
